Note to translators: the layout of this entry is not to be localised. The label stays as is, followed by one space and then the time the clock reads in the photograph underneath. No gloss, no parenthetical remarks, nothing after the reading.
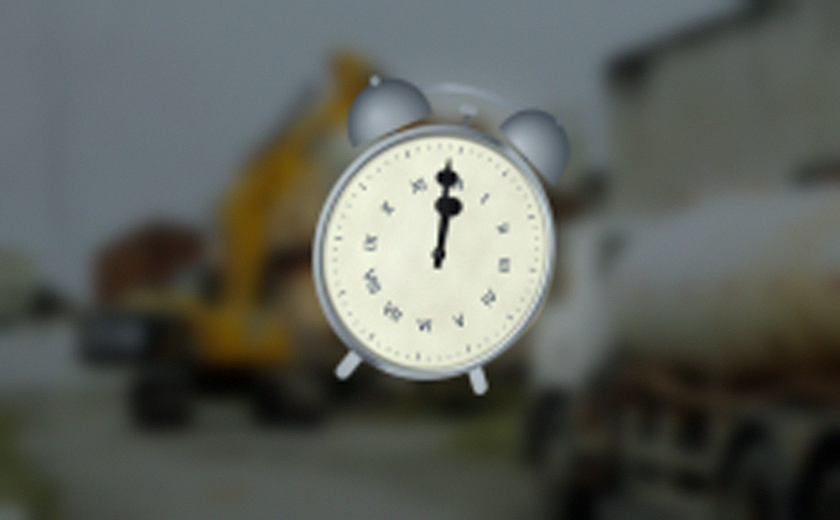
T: 11:59
